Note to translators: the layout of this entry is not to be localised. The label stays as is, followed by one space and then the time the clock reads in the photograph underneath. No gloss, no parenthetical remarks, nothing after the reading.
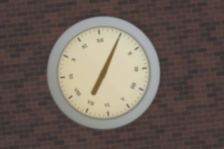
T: 7:05
